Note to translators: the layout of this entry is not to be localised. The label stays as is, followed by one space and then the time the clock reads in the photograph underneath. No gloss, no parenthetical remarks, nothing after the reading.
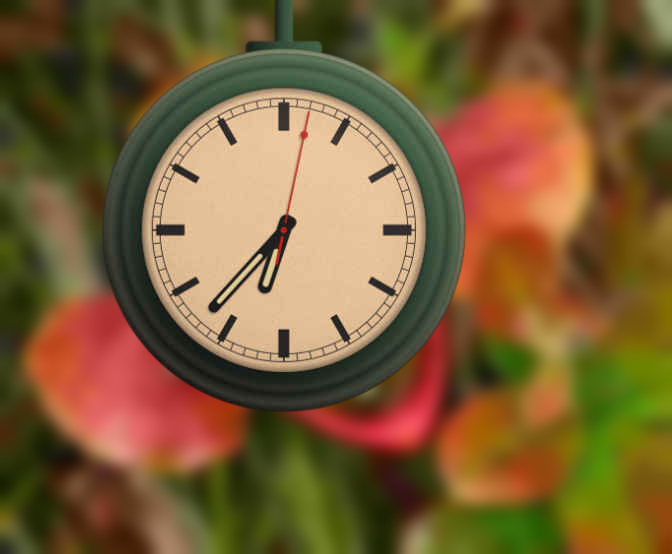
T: 6:37:02
